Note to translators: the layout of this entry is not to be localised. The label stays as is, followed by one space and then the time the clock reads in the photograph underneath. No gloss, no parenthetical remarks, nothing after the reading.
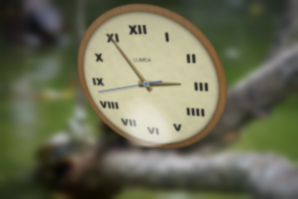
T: 2:54:43
